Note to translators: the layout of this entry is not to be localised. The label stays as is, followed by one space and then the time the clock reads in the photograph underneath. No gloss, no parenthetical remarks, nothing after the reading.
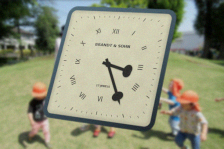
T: 3:25
